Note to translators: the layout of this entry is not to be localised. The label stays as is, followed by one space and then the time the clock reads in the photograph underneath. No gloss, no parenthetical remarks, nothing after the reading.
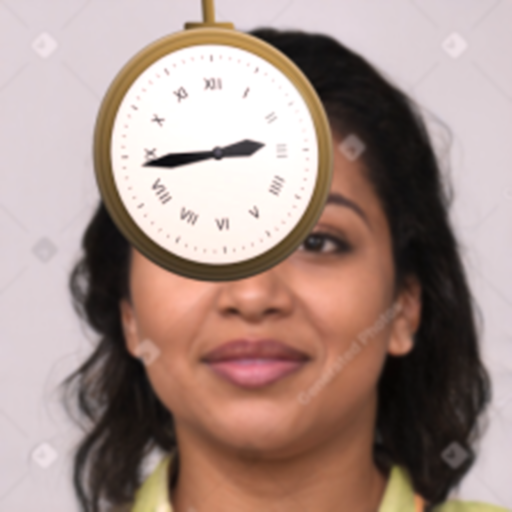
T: 2:44
